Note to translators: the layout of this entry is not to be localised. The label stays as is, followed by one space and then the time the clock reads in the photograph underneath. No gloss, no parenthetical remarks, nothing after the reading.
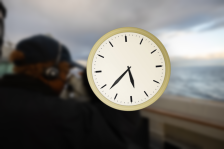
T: 5:38
